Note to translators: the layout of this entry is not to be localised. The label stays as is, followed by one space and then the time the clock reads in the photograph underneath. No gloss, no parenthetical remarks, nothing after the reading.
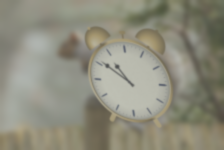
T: 10:51
